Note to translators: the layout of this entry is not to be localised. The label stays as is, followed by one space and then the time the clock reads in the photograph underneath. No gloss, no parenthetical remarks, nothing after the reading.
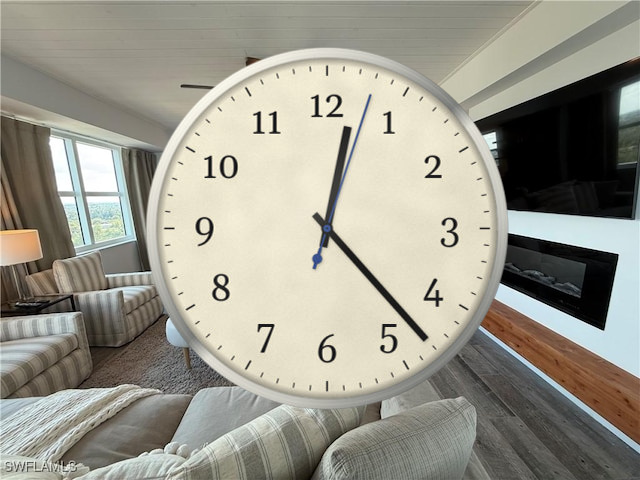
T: 12:23:03
